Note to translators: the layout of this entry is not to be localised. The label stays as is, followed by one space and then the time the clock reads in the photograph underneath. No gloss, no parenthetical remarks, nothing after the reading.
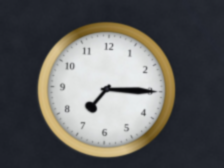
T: 7:15
